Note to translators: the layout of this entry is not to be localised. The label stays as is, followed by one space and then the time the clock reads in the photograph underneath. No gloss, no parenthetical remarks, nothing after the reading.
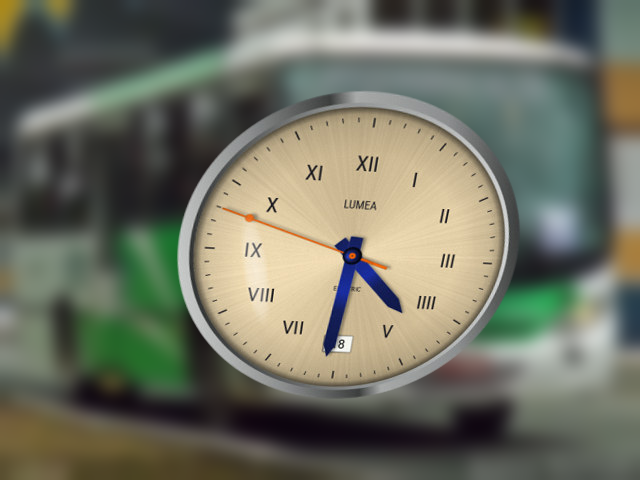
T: 4:30:48
